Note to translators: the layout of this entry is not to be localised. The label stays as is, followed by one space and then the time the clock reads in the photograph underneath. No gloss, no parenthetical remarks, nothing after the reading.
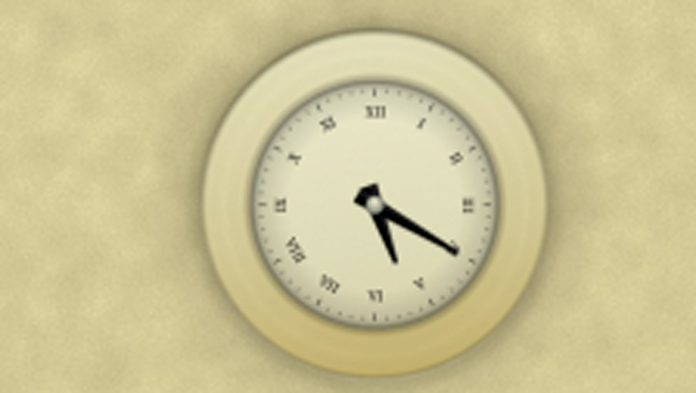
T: 5:20
